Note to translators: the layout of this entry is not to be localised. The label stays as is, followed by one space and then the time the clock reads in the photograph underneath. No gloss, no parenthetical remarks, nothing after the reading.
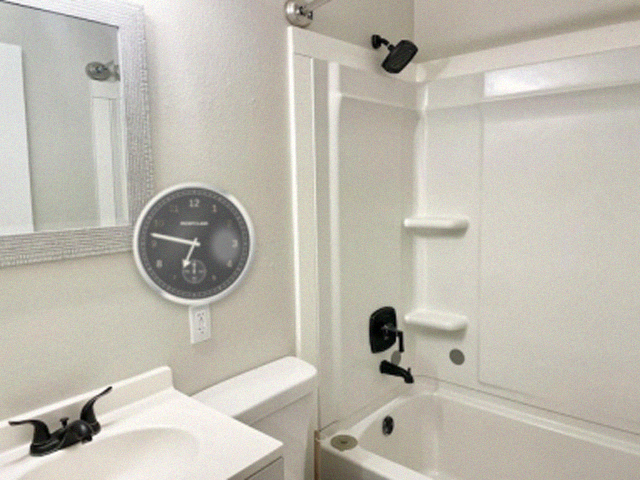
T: 6:47
